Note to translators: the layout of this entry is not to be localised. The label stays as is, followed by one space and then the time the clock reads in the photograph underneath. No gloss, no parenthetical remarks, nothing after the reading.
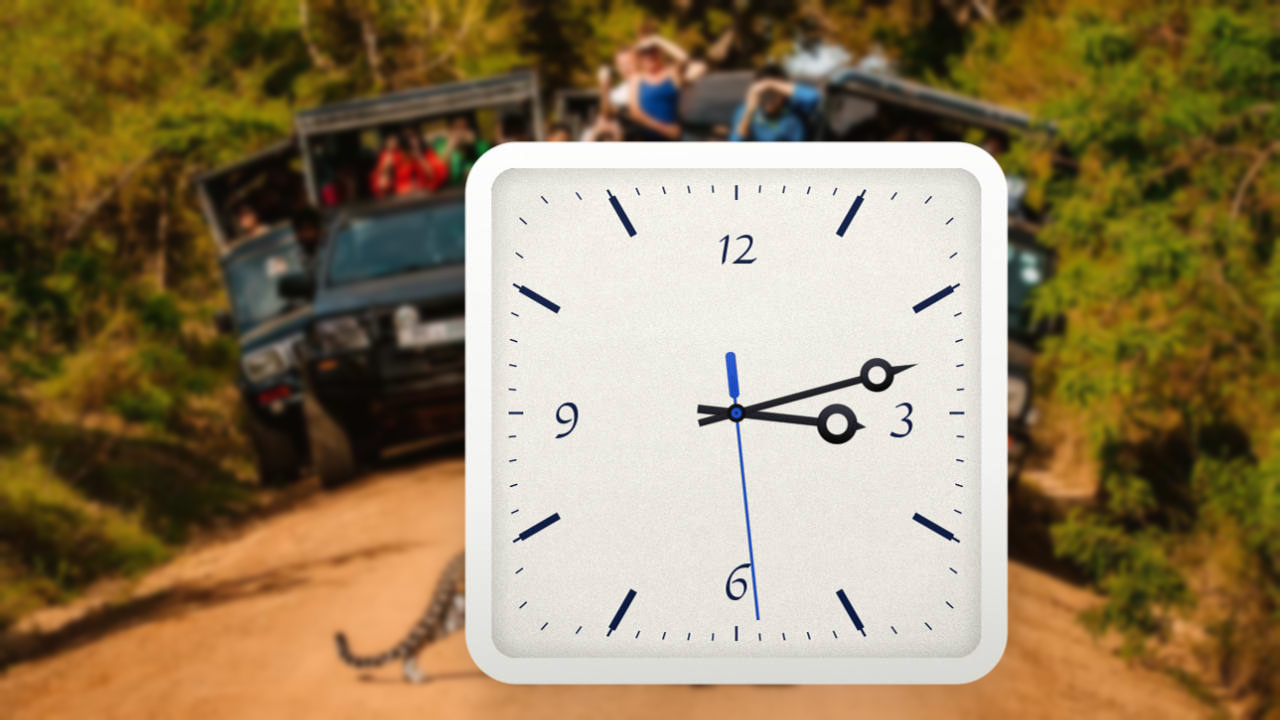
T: 3:12:29
